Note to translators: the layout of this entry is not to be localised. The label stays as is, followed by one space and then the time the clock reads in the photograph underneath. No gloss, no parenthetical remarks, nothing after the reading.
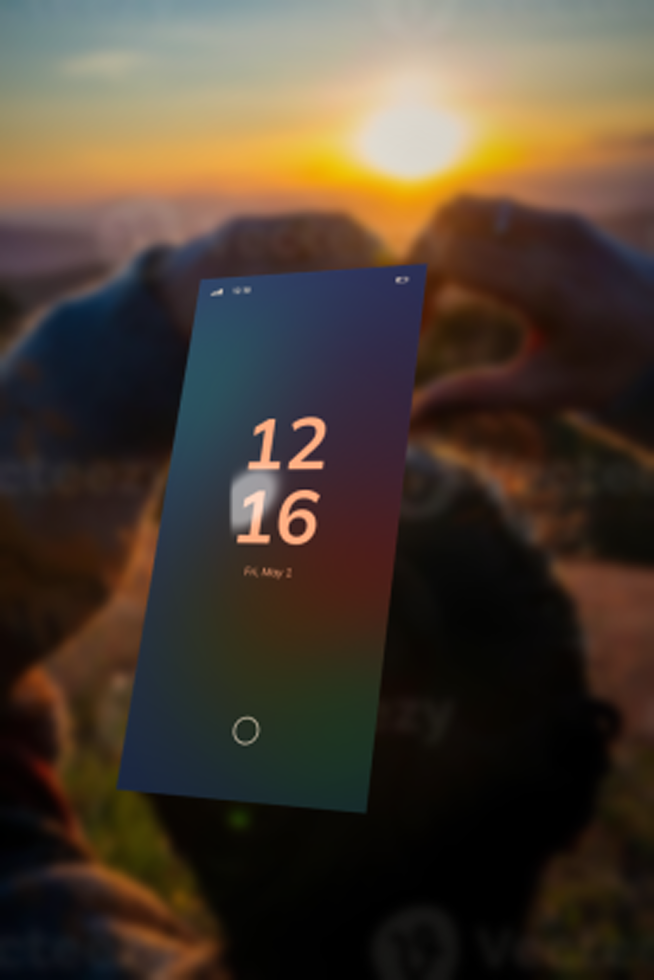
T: 12:16
